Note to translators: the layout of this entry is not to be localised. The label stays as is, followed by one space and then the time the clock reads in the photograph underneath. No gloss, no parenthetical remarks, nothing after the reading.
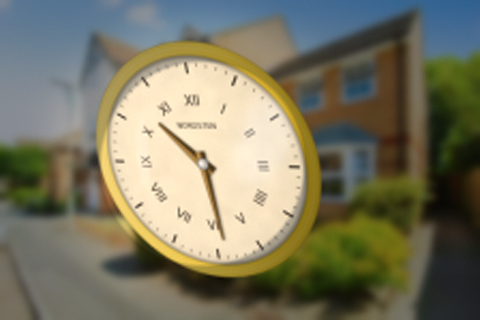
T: 10:29
